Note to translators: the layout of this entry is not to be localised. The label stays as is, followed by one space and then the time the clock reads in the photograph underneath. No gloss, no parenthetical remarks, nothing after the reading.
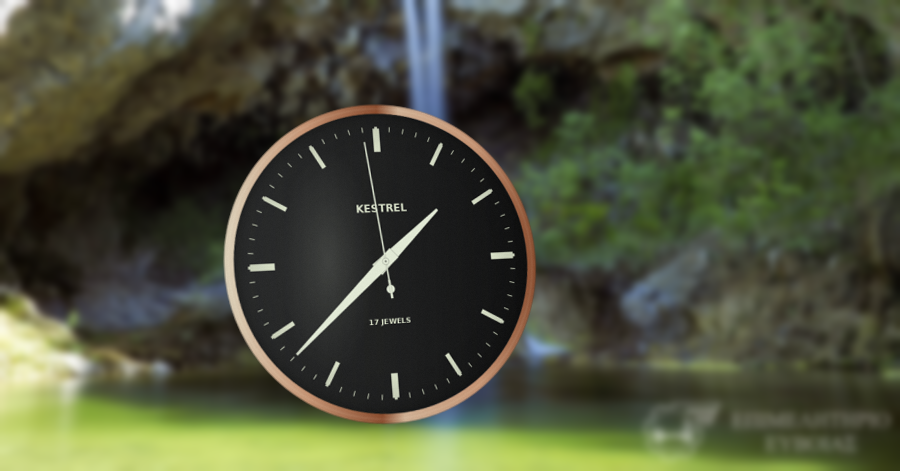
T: 1:37:59
